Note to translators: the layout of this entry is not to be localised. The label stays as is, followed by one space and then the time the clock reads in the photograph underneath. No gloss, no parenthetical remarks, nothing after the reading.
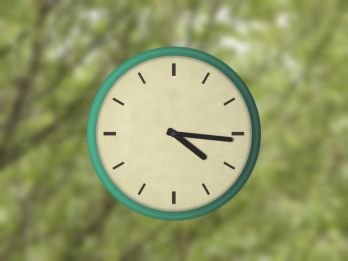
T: 4:16
